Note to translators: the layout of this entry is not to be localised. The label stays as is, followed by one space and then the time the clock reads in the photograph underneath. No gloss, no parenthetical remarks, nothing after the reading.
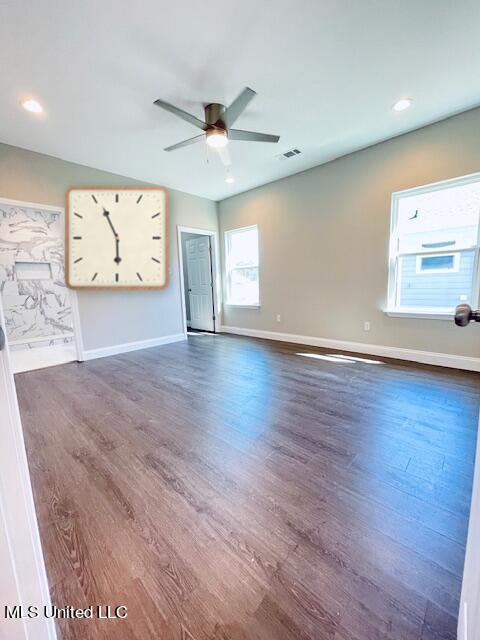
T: 5:56
